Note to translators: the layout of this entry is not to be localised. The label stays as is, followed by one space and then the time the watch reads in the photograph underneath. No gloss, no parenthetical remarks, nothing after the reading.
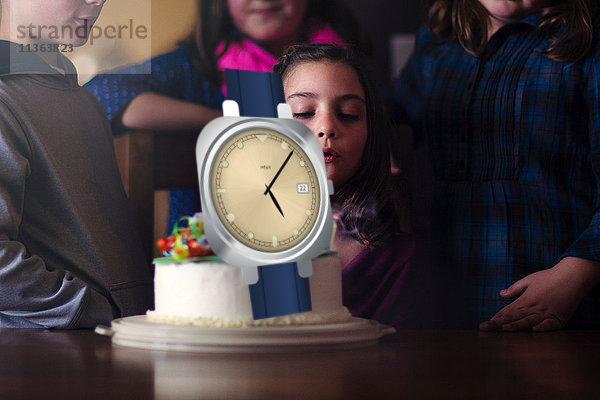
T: 5:07
